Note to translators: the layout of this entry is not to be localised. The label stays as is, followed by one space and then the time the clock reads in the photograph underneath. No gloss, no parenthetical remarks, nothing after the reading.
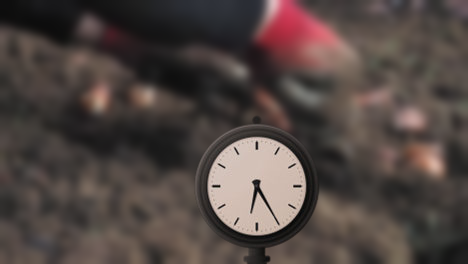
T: 6:25
